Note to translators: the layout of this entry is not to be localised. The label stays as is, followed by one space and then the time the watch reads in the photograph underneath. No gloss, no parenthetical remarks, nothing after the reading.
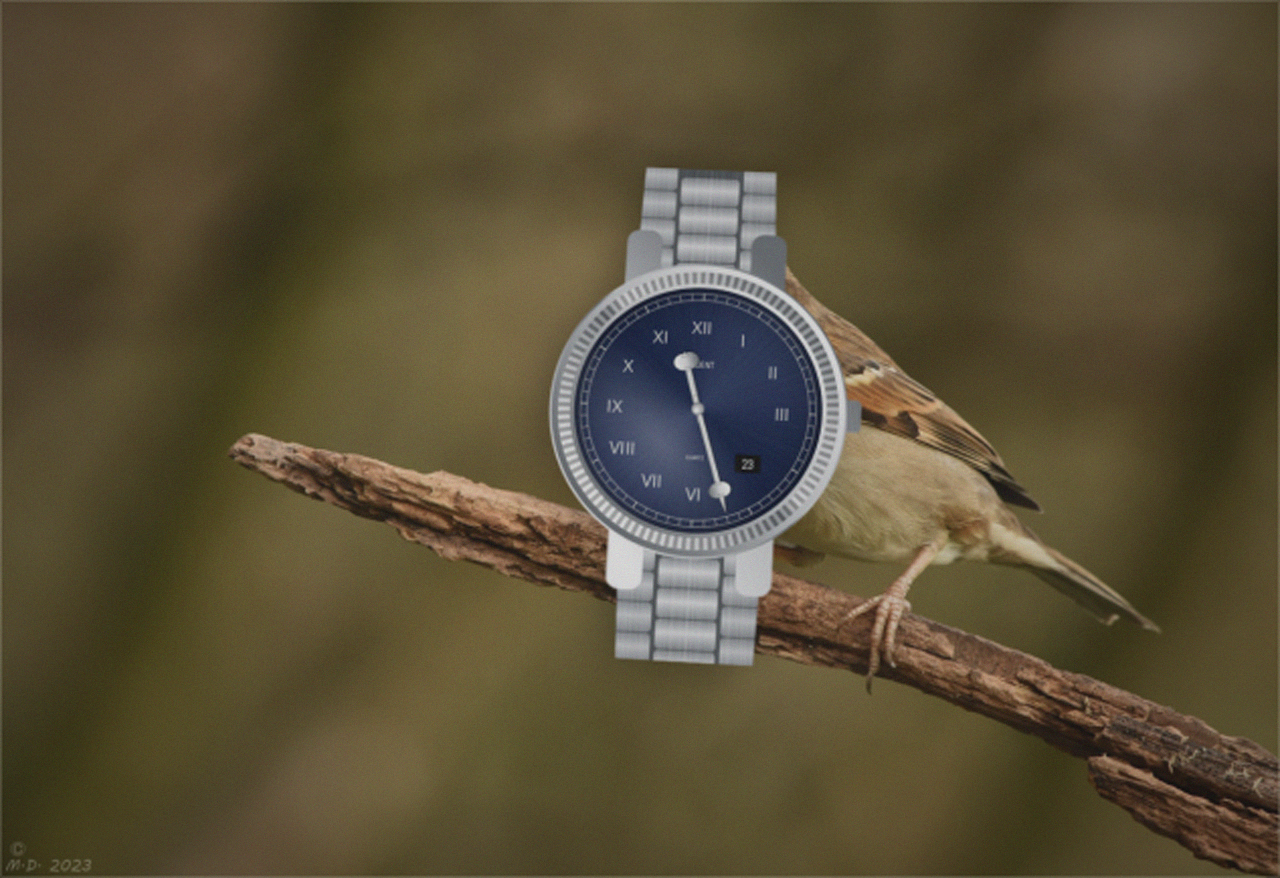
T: 11:27
